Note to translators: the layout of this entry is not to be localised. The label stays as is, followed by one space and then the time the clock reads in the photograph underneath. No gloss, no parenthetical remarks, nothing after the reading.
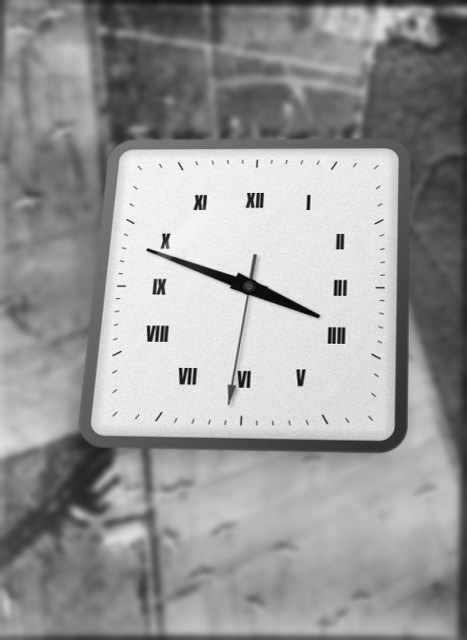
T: 3:48:31
